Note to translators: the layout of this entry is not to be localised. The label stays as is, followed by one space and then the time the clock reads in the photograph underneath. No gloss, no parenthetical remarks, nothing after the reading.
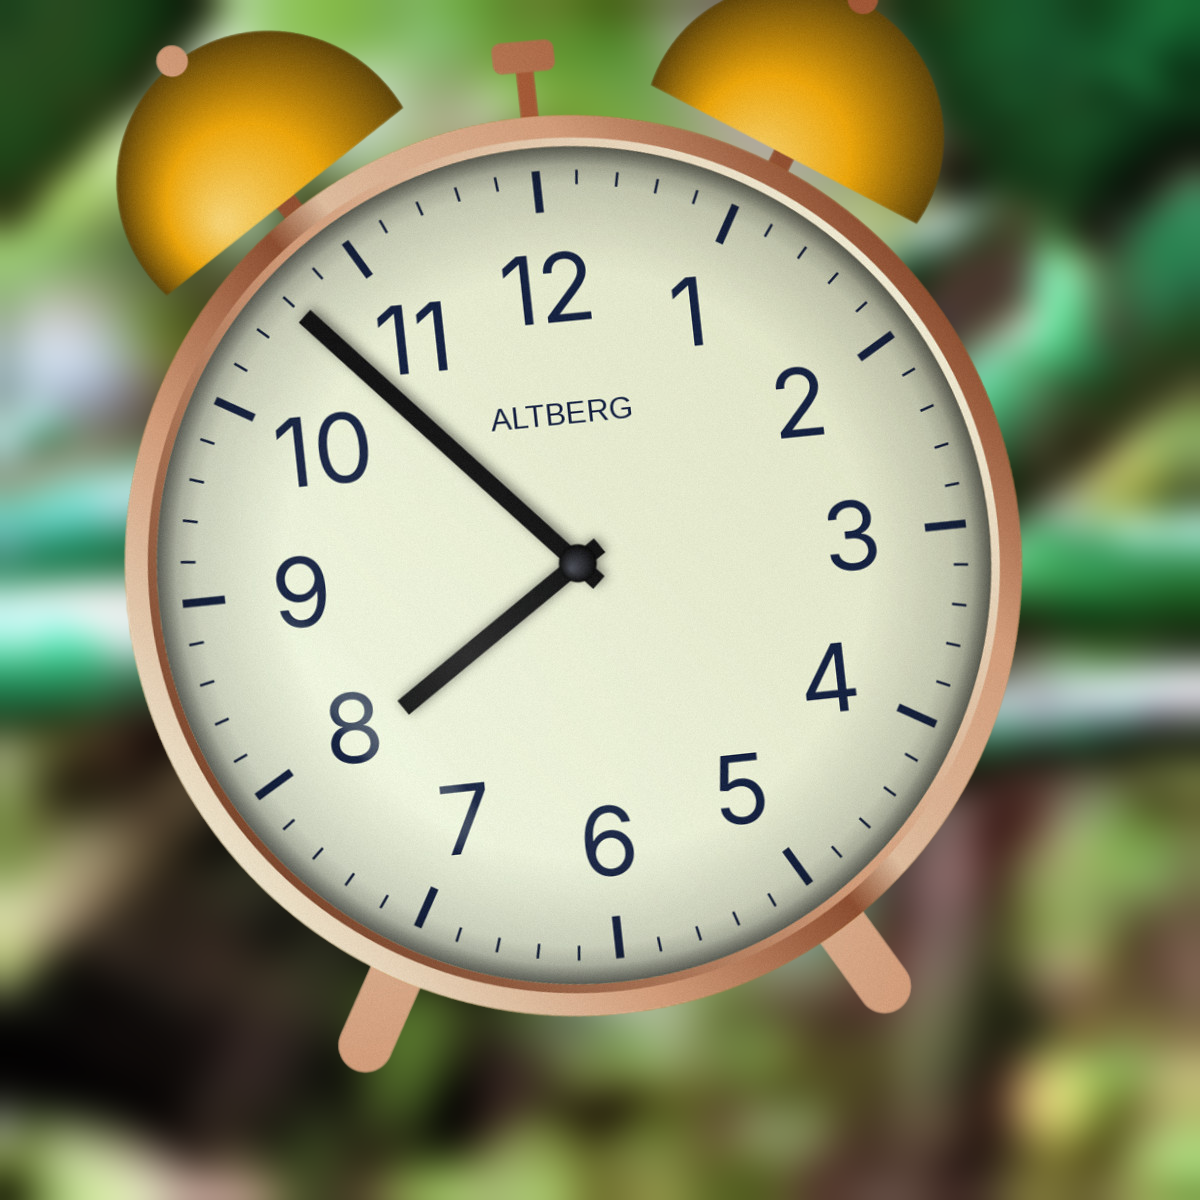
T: 7:53
